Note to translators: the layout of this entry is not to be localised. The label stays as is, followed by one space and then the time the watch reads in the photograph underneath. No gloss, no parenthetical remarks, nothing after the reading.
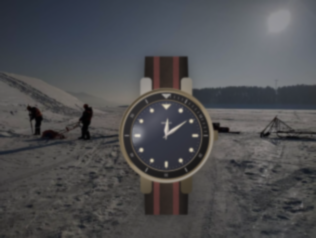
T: 12:09
